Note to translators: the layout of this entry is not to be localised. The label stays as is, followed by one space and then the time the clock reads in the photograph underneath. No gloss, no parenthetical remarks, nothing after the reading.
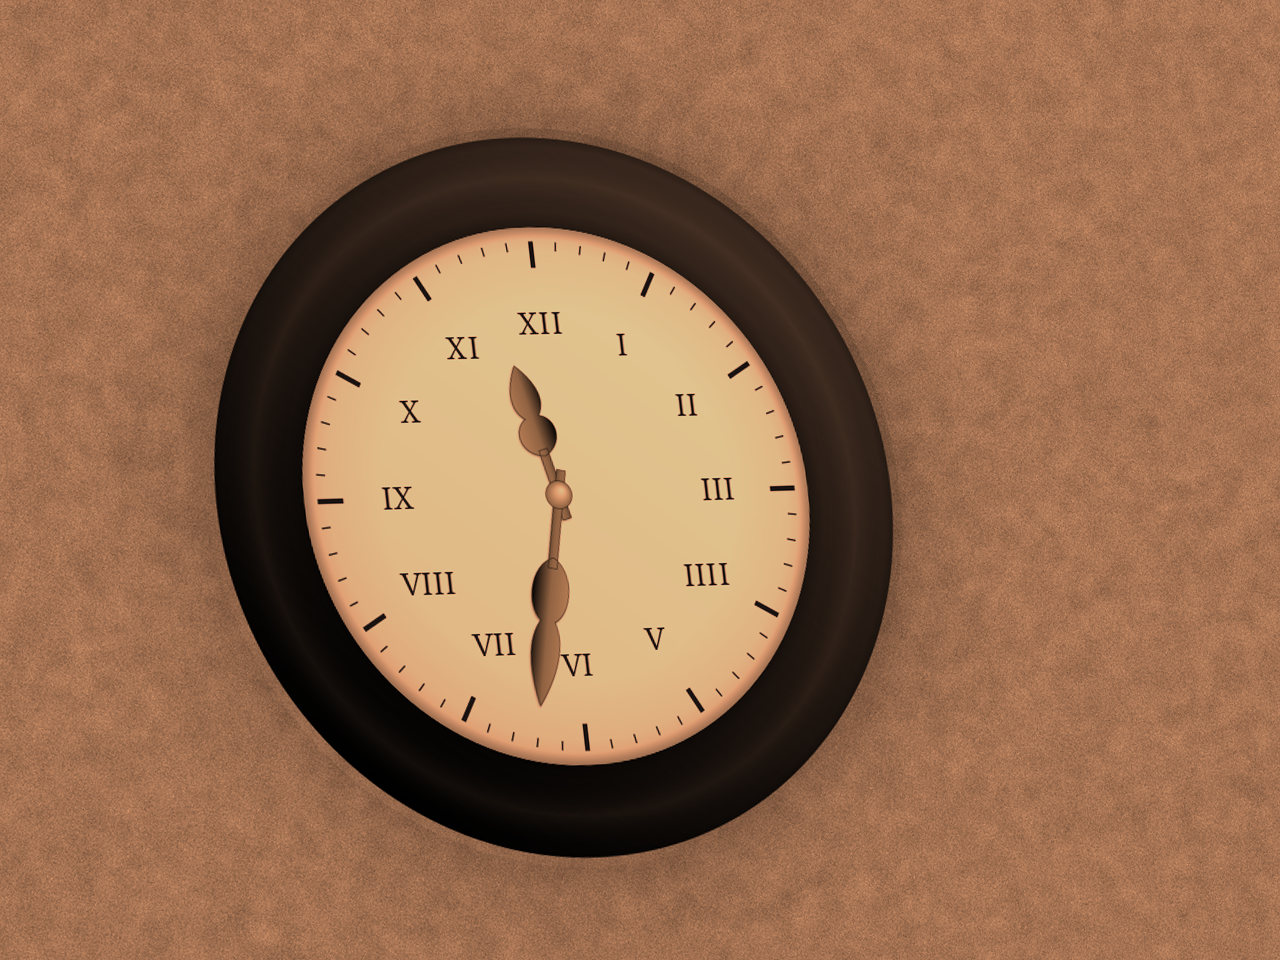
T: 11:32
